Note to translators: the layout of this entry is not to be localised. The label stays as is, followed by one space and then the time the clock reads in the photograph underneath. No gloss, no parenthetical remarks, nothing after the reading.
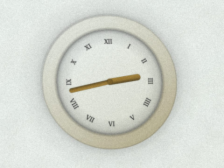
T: 2:43
